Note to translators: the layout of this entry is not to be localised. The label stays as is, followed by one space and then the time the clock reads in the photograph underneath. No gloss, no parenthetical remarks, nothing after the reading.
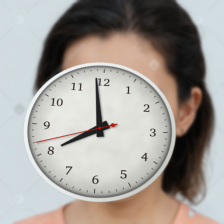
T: 7:58:42
